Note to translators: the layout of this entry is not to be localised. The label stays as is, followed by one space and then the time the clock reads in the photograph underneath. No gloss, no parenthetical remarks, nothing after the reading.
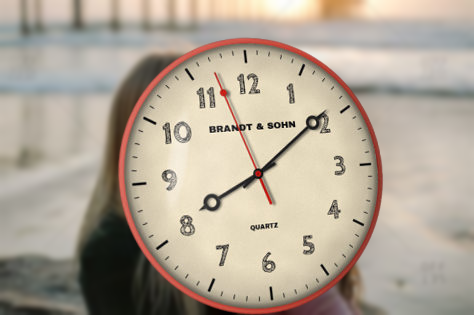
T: 8:08:57
